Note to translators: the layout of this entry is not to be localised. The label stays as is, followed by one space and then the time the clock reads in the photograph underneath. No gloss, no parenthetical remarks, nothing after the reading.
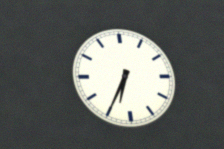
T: 6:35
